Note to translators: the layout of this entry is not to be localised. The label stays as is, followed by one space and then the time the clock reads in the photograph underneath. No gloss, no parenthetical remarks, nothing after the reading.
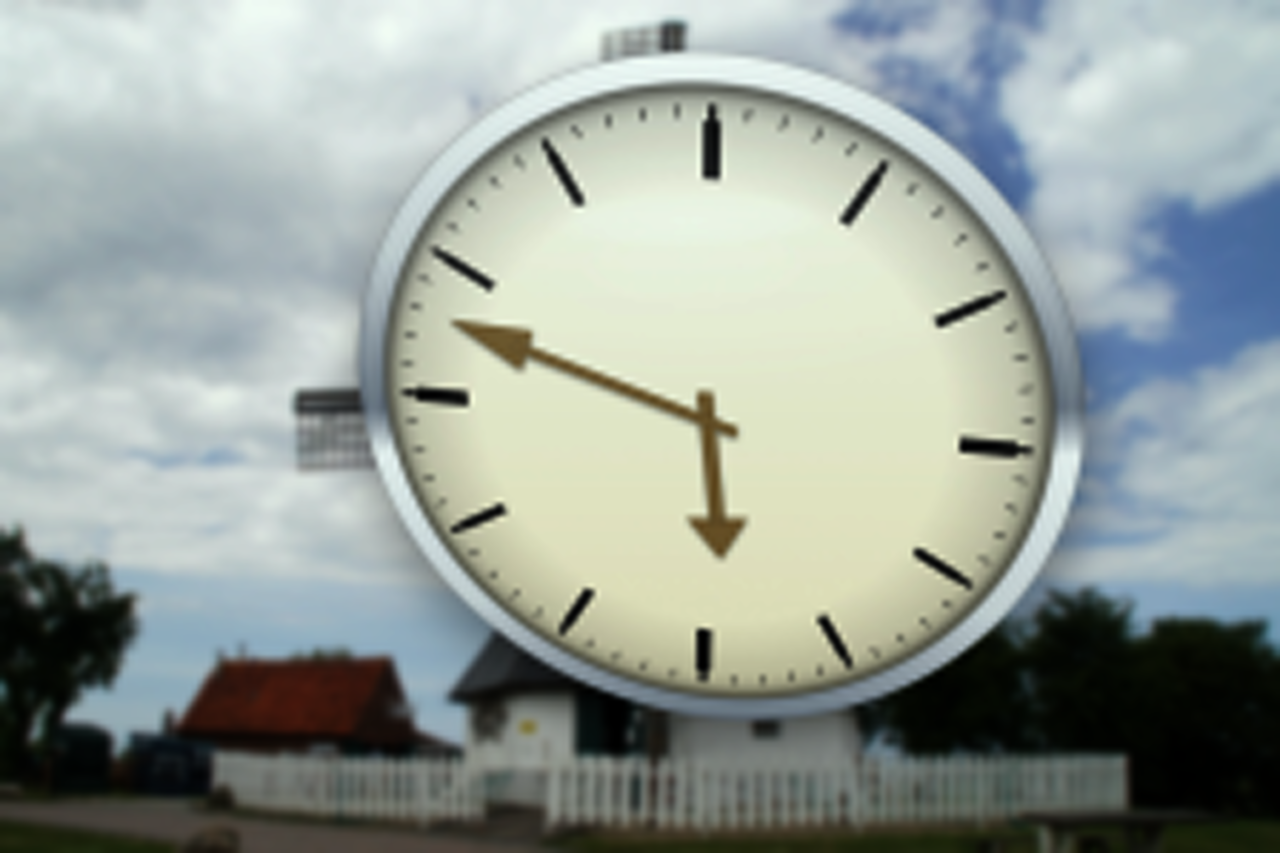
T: 5:48
